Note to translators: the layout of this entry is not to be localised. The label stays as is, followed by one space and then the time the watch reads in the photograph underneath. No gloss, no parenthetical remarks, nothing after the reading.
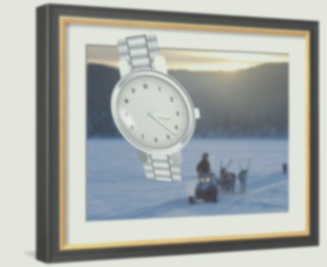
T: 3:22
